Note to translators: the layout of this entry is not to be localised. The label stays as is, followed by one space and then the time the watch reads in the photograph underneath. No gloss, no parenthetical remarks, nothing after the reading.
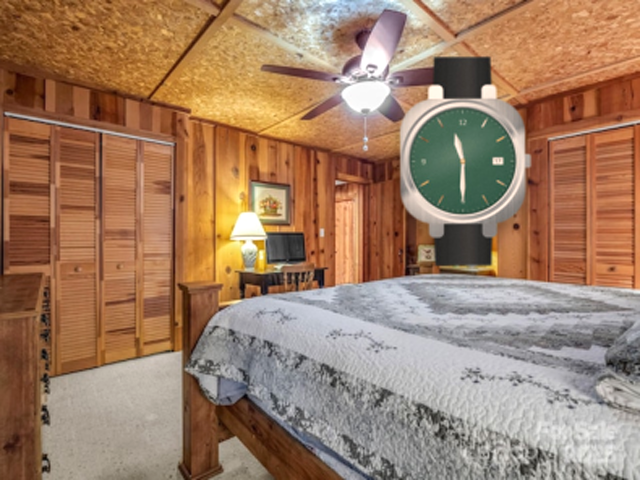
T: 11:30
